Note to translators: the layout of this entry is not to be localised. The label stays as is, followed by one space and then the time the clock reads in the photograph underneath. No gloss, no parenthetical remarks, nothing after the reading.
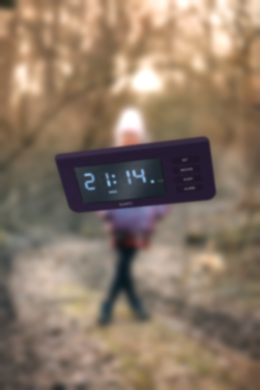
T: 21:14
